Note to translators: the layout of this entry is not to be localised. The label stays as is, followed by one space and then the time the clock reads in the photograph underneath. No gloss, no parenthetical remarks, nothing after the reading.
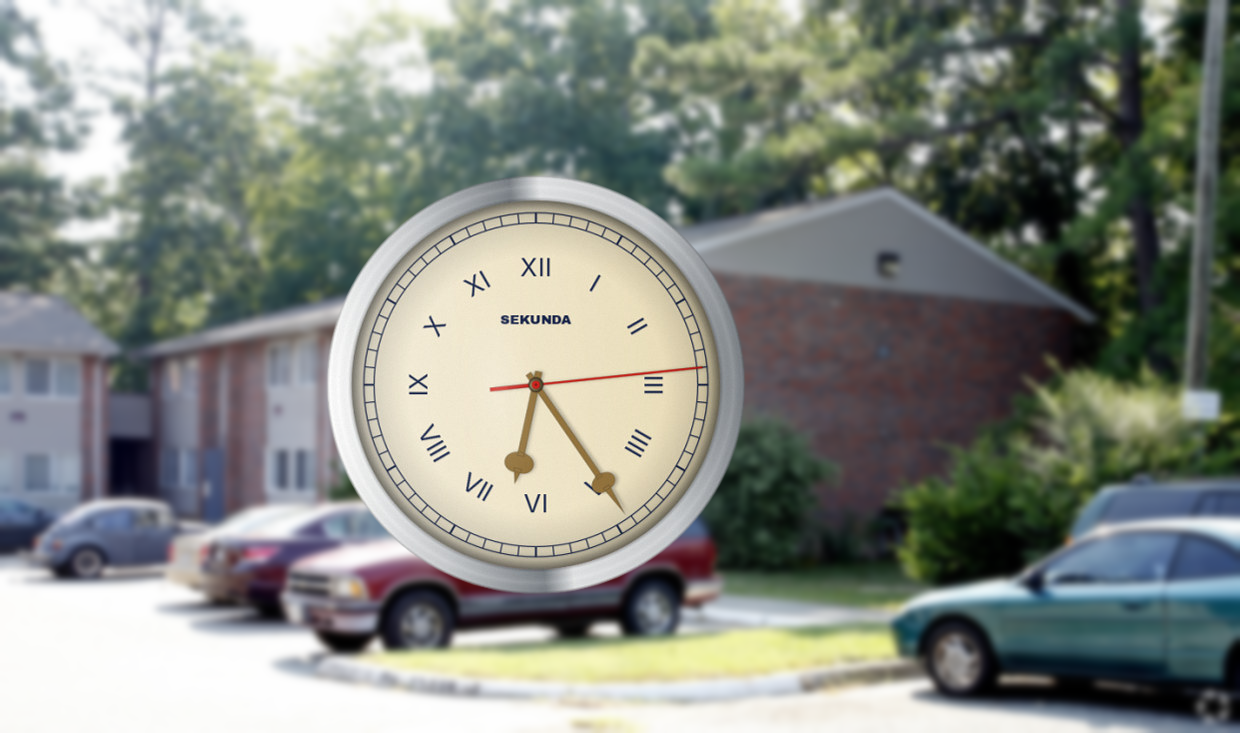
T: 6:24:14
